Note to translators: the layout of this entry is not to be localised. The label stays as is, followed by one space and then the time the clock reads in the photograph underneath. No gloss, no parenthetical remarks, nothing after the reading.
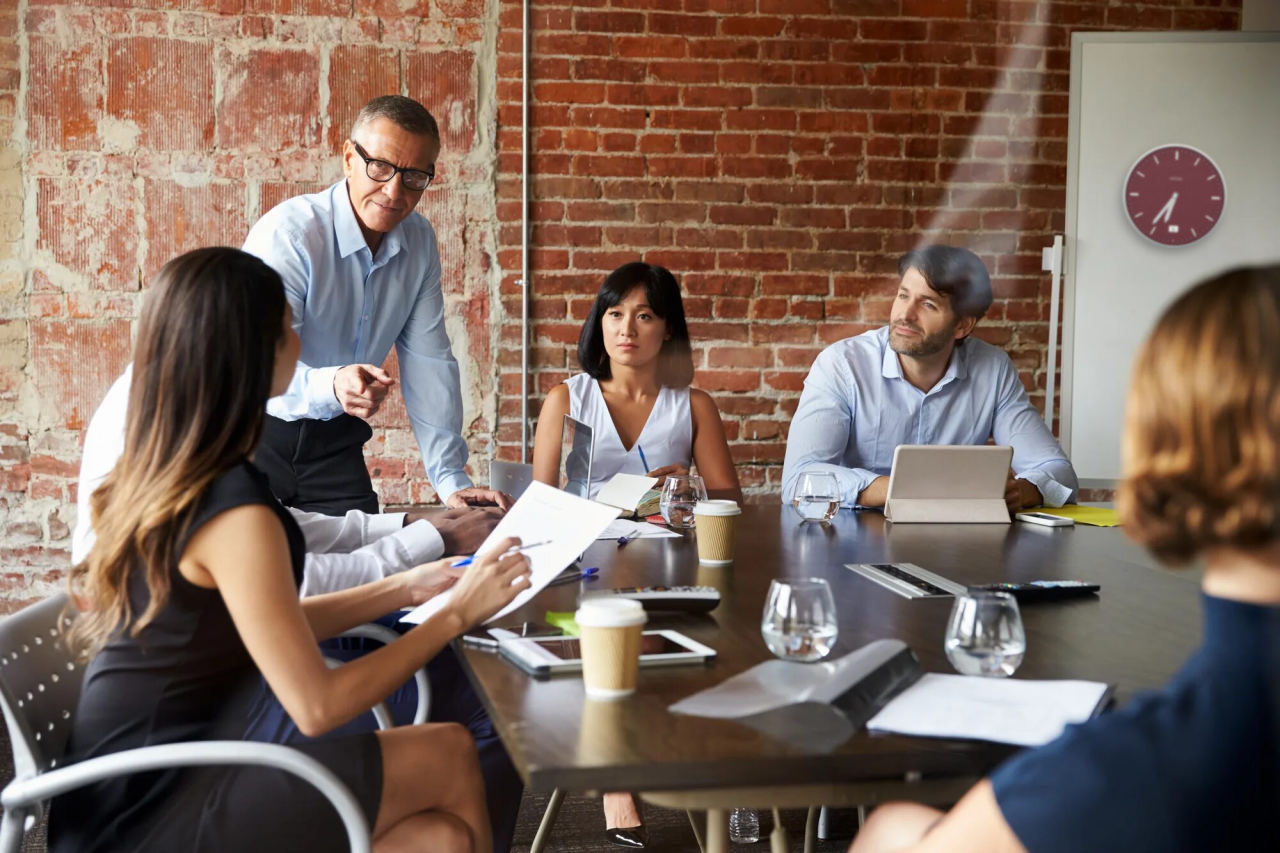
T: 6:36
